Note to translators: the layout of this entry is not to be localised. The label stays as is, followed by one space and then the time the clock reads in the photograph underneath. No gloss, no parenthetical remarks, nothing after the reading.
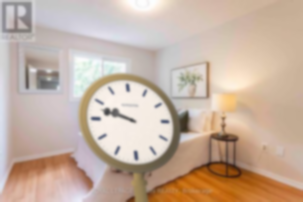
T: 9:48
